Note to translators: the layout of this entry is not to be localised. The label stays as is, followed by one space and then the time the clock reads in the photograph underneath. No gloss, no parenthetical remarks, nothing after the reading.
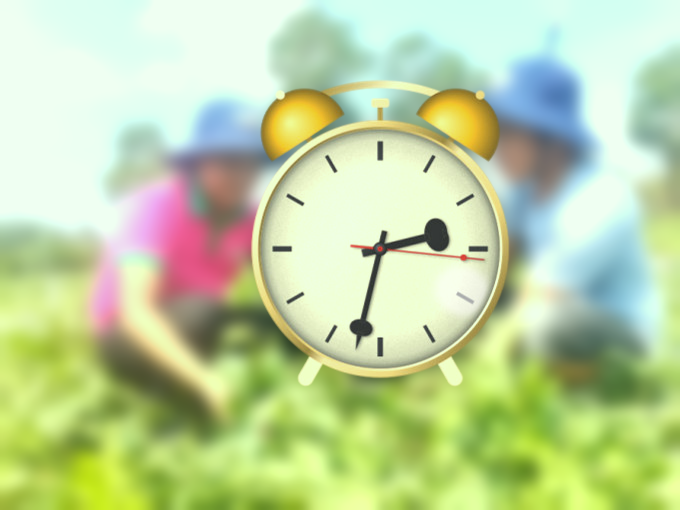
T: 2:32:16
